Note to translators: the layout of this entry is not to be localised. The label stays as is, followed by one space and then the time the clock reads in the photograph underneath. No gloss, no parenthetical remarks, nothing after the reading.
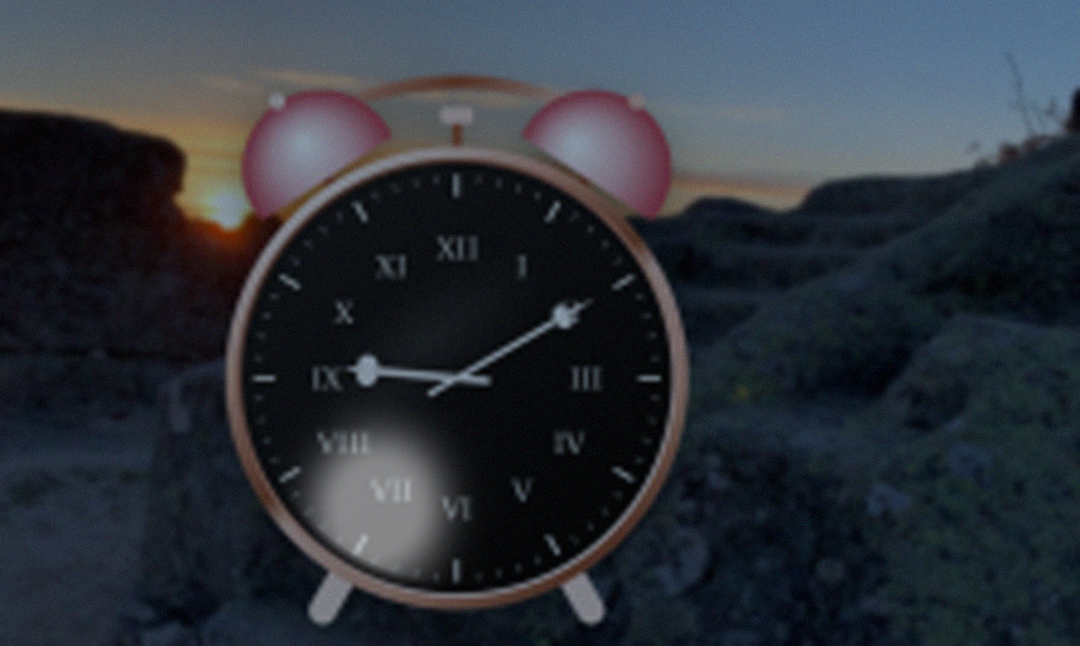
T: 9:10
